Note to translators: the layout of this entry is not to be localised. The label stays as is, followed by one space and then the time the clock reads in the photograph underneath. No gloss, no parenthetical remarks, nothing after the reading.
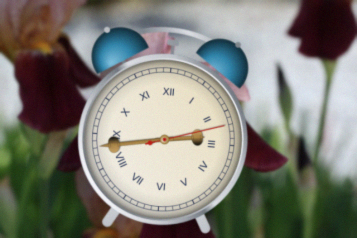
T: 2:43:12
